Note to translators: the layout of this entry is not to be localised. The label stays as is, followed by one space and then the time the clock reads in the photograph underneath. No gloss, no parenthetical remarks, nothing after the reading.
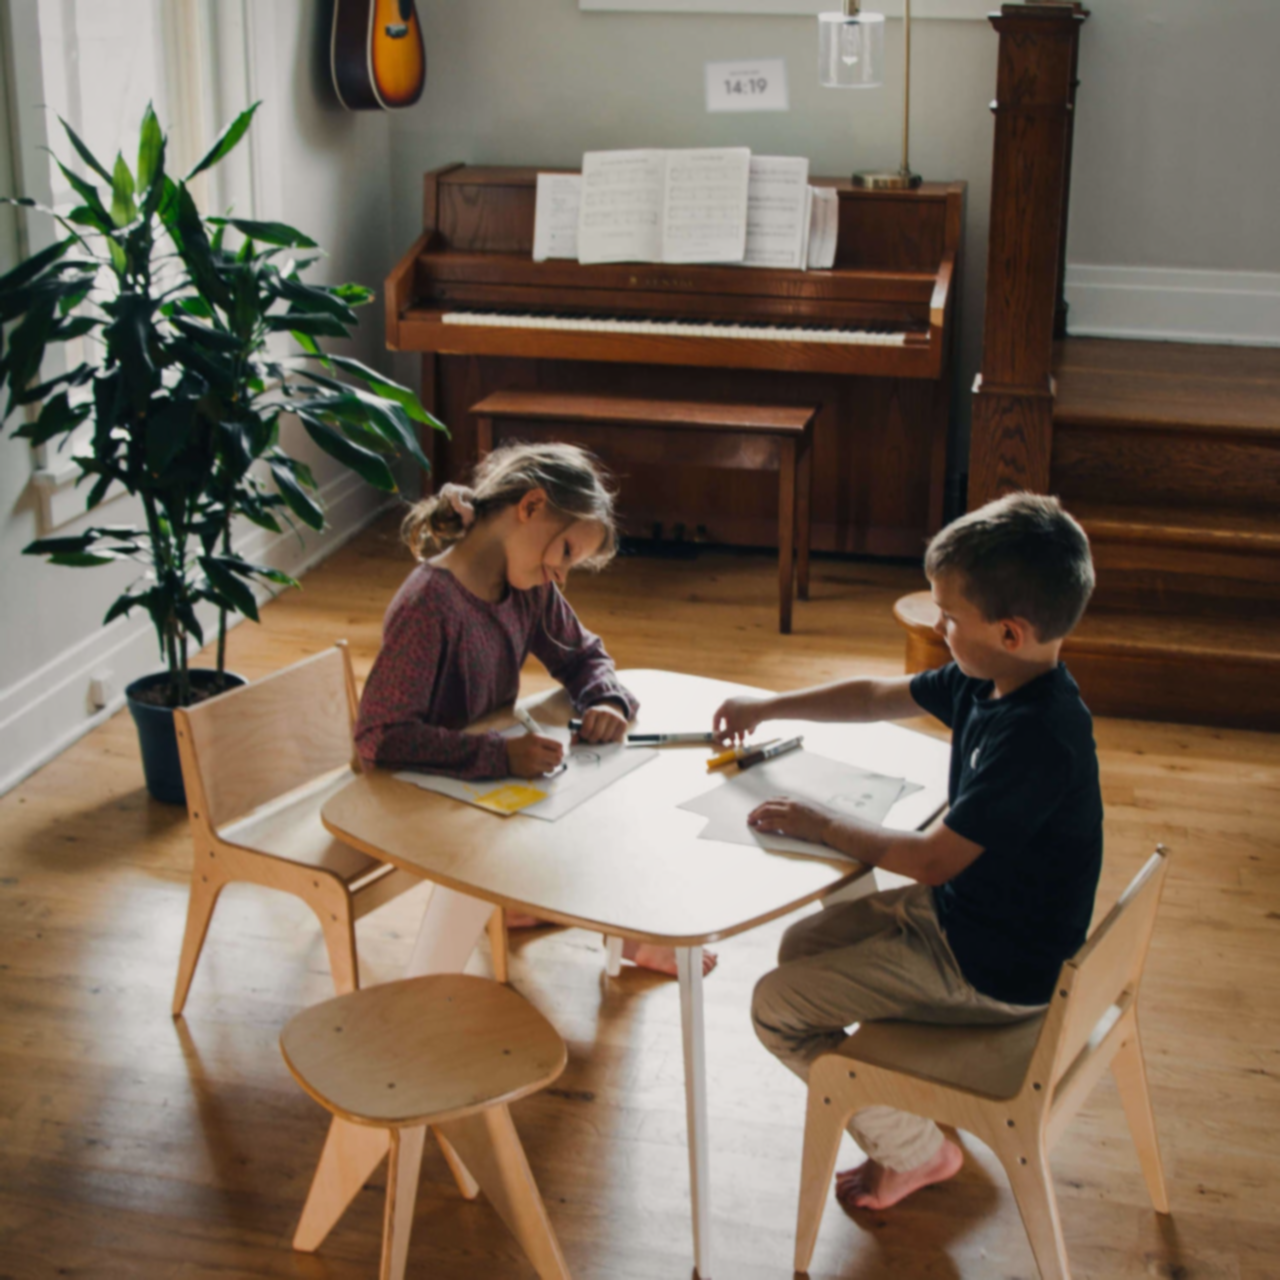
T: 14:19
